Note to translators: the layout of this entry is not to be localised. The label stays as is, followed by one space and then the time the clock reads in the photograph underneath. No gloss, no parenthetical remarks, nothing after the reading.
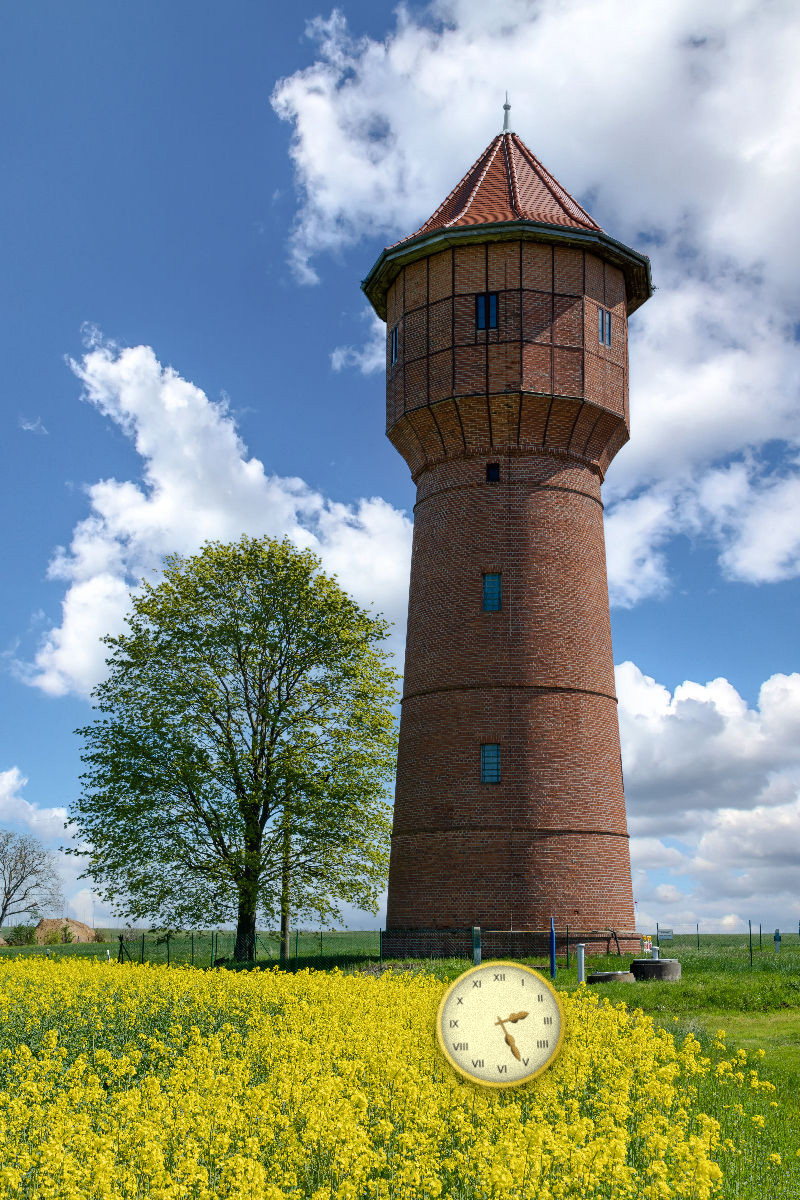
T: 2:26
